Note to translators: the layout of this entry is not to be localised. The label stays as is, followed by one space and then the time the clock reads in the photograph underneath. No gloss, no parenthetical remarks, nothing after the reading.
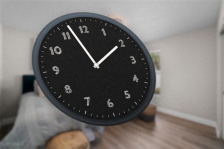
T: 1:57
